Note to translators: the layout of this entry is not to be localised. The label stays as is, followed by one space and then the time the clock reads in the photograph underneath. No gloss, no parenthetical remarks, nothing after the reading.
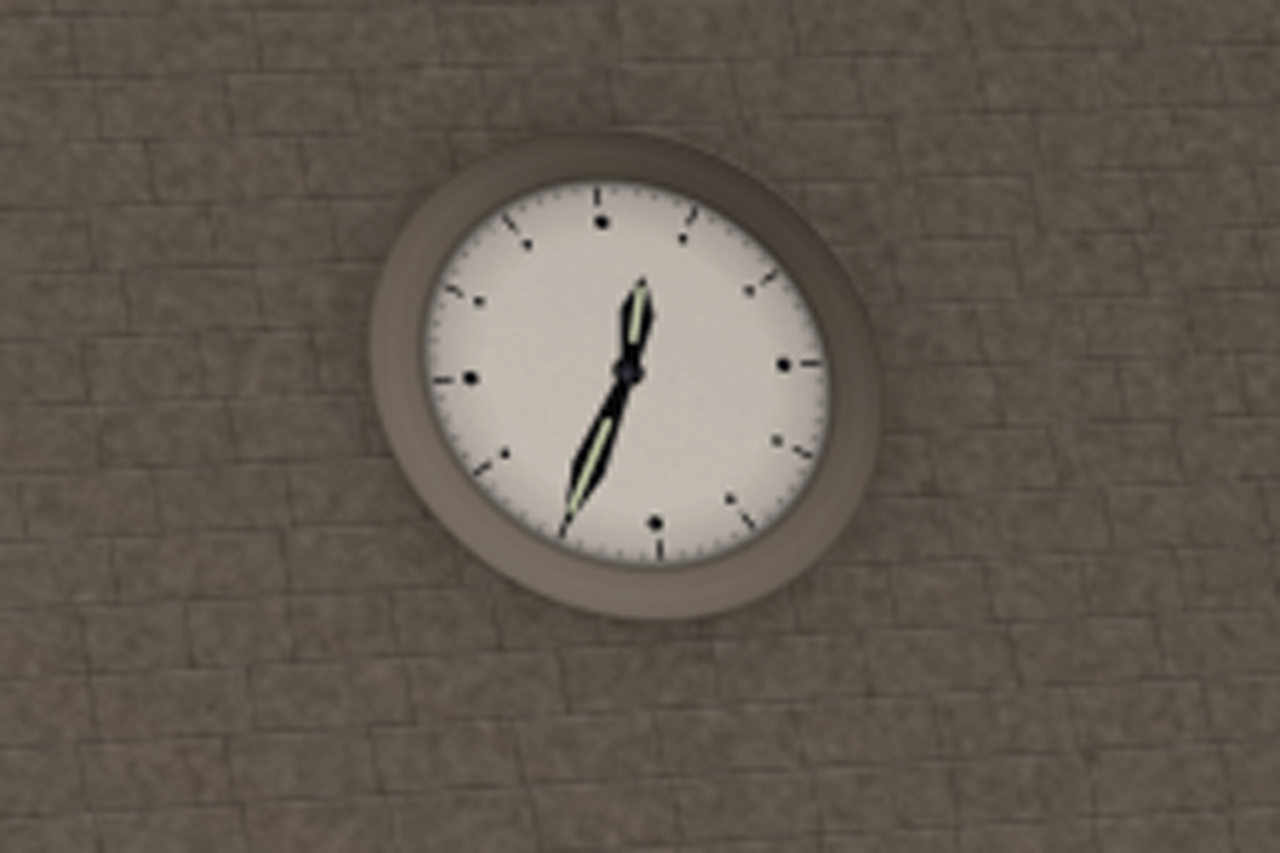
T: 12:35
